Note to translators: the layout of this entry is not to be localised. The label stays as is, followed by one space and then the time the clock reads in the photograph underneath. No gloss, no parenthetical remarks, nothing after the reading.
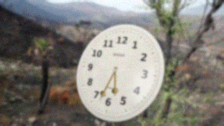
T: 5:33
